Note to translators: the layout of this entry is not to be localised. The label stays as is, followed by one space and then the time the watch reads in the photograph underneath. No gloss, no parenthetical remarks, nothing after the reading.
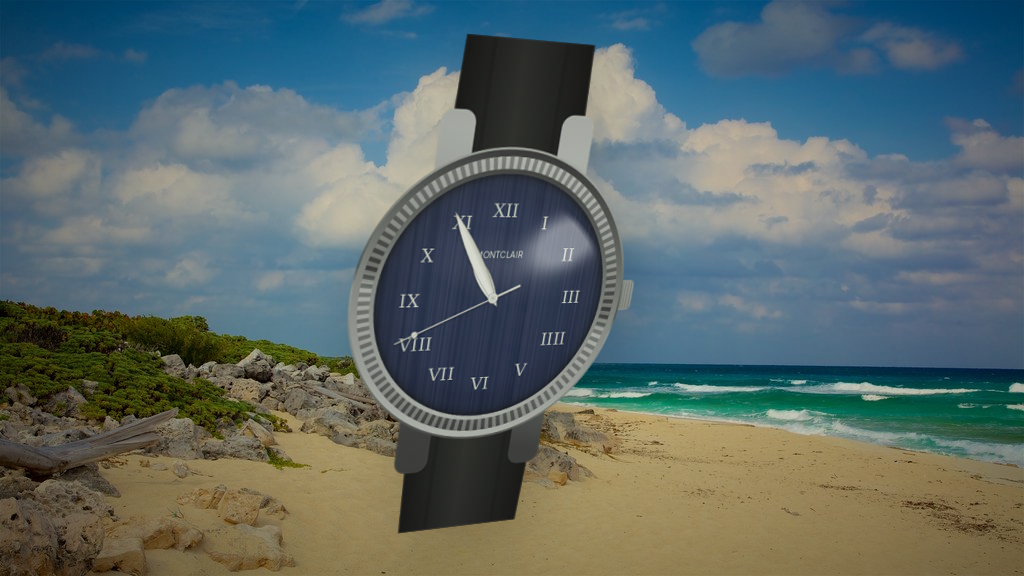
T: 10:54:41
